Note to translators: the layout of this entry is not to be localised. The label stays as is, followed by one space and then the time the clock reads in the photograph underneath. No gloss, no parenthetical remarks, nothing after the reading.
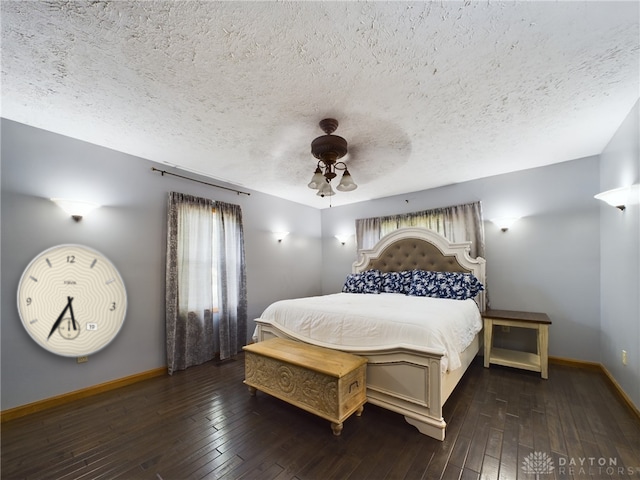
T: 5:35
